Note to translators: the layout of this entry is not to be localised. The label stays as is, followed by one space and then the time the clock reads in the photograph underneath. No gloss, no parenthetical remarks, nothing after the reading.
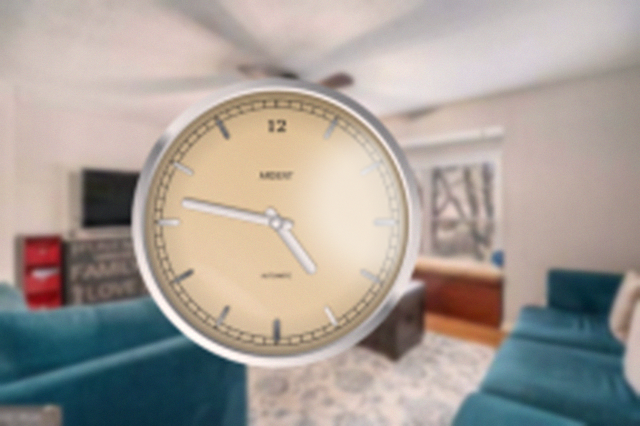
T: 4:47
